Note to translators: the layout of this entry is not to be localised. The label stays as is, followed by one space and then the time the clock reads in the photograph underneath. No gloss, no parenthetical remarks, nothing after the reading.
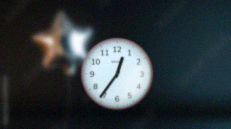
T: 12:36
